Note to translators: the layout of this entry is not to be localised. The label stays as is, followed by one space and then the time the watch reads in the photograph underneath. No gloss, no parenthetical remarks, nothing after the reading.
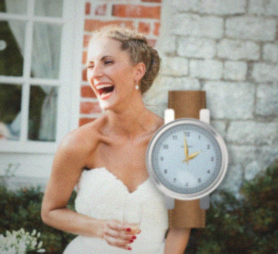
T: 1:59
